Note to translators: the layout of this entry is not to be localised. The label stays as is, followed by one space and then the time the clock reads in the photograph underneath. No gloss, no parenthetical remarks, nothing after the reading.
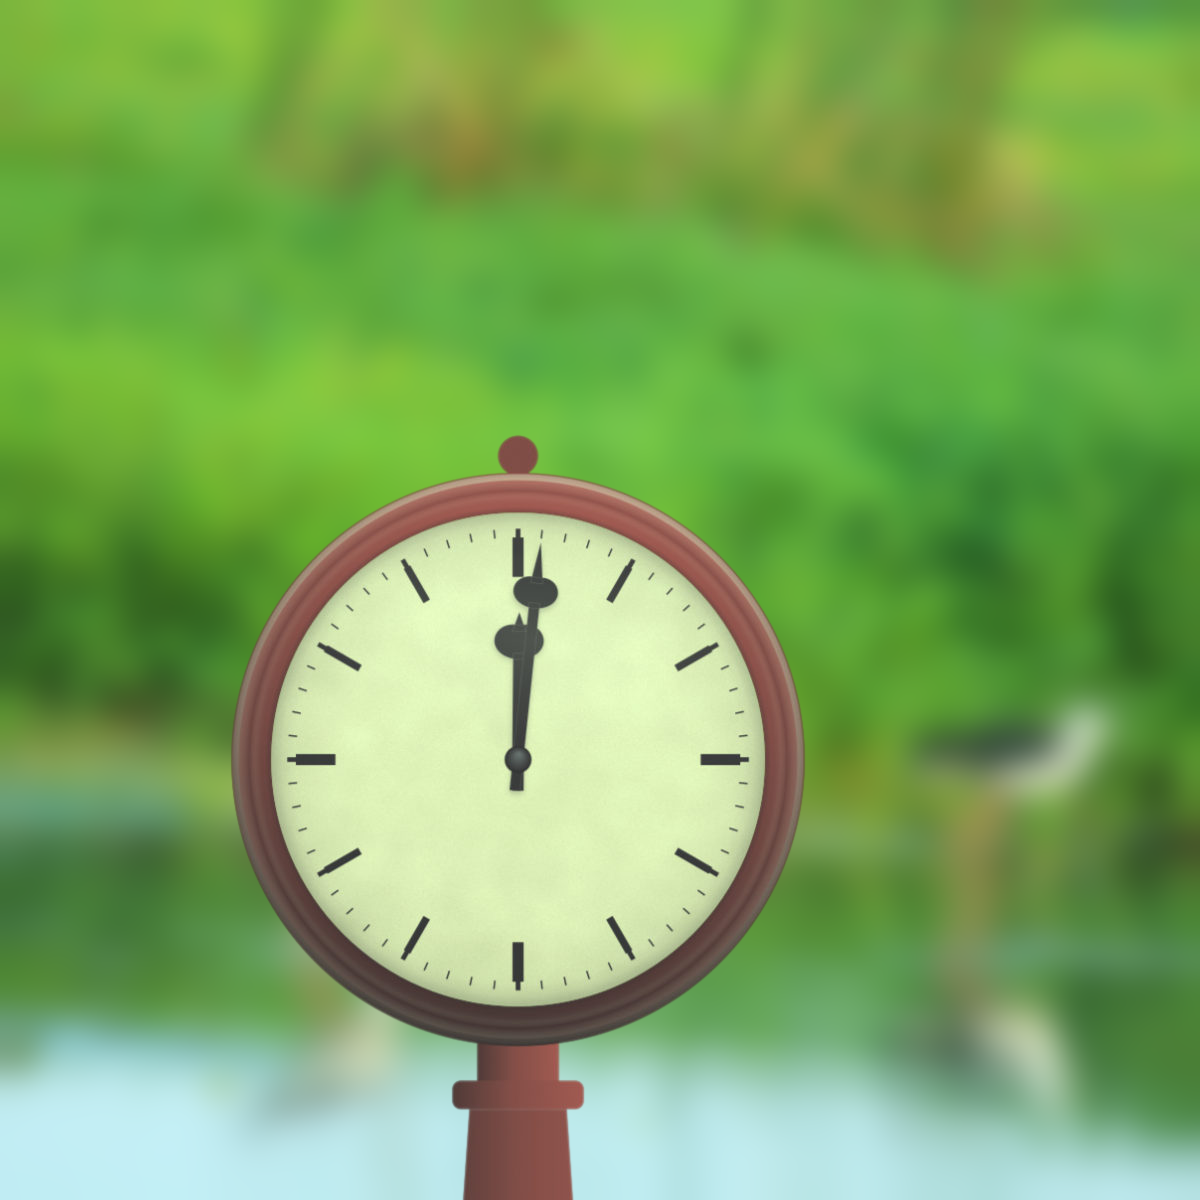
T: 12:01
